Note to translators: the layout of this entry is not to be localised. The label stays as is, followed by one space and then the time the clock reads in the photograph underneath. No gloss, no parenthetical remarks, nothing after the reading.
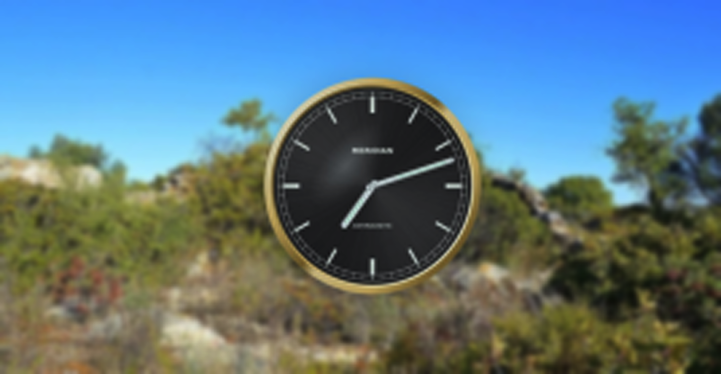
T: 7:12
